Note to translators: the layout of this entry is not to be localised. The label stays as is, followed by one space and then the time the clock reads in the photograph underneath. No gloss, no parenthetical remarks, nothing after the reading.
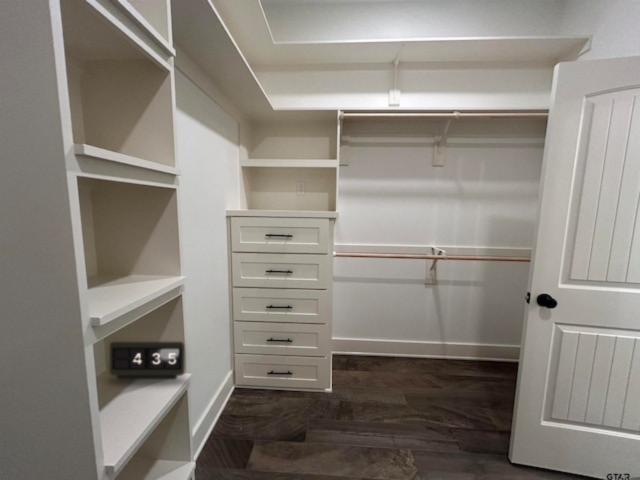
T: 4:35
